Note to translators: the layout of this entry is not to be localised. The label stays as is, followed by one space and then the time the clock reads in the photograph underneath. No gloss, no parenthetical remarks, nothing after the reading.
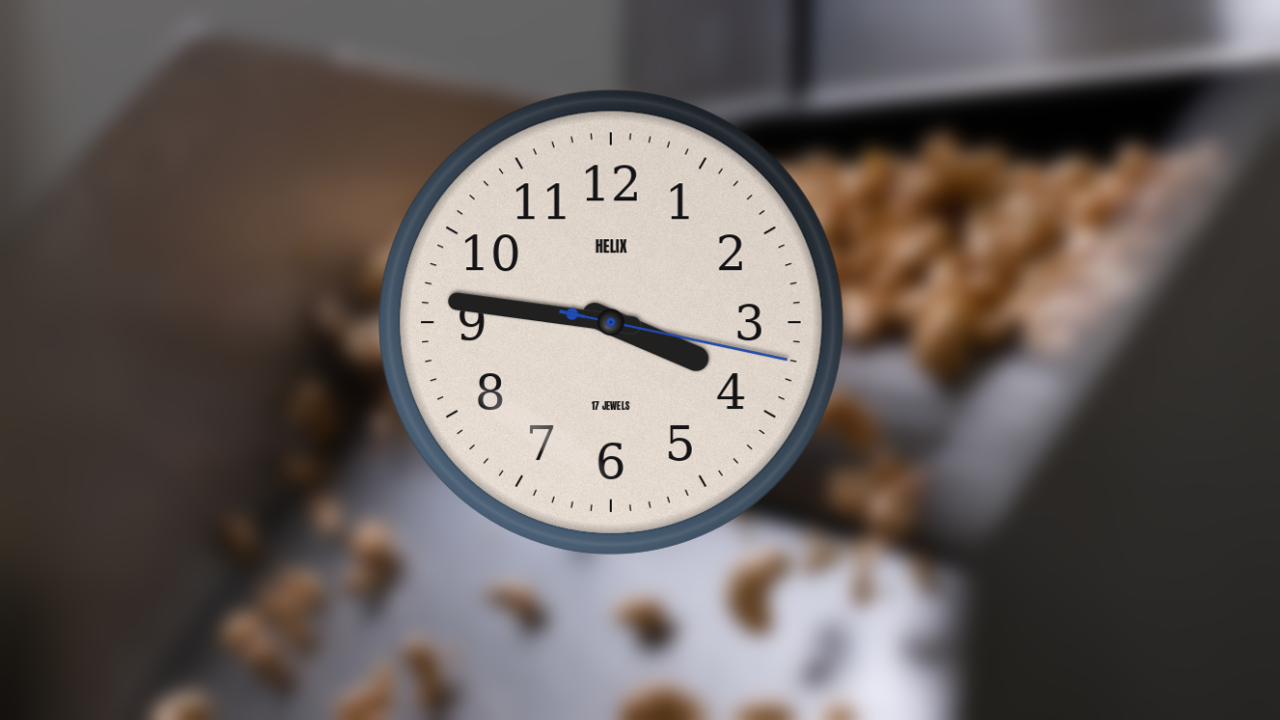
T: 3:46:17
